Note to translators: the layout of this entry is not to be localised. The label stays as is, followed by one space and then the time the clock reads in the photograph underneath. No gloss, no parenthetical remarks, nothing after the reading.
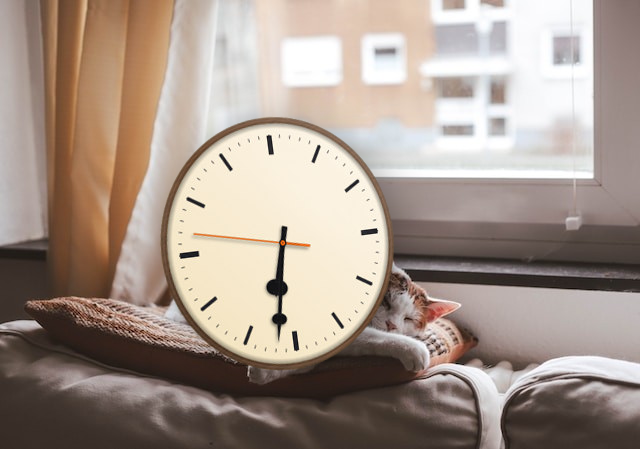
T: 6:31:47
